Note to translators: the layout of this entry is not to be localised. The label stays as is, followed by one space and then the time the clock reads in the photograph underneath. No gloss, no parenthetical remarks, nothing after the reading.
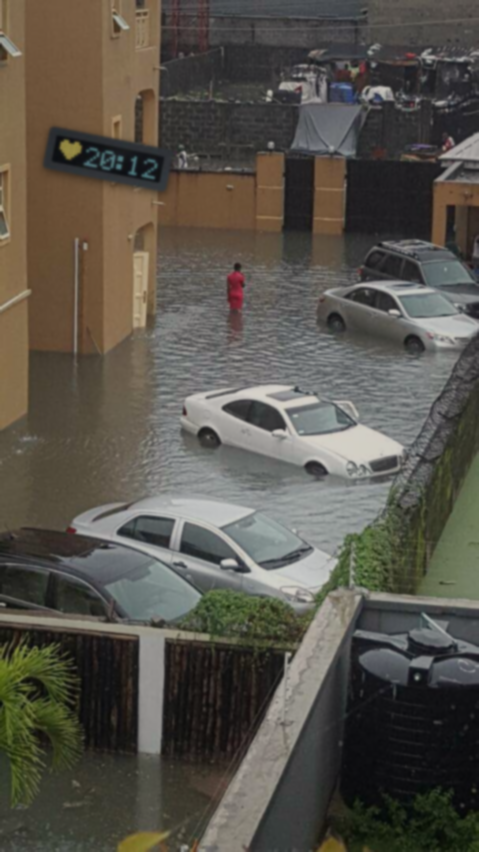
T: 20:12
